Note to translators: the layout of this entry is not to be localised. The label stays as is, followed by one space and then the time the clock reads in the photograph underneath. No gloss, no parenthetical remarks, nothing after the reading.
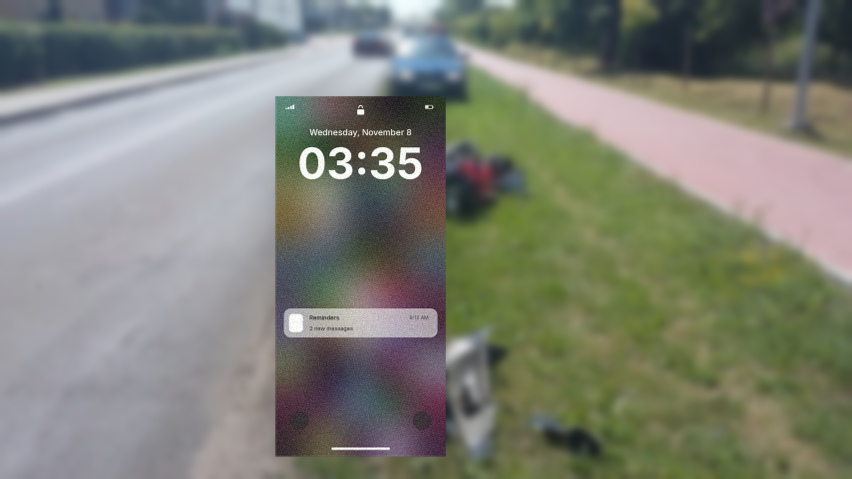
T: 3:35
